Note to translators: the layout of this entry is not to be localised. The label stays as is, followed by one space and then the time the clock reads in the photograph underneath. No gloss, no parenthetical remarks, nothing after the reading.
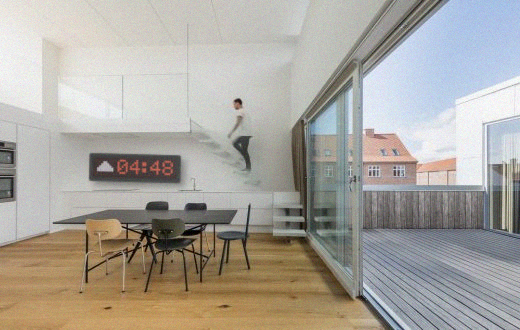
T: 4:48
